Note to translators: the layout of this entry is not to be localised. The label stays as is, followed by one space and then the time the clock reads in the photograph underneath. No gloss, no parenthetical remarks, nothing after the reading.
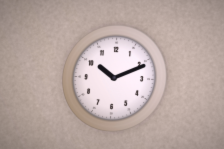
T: 10:11
